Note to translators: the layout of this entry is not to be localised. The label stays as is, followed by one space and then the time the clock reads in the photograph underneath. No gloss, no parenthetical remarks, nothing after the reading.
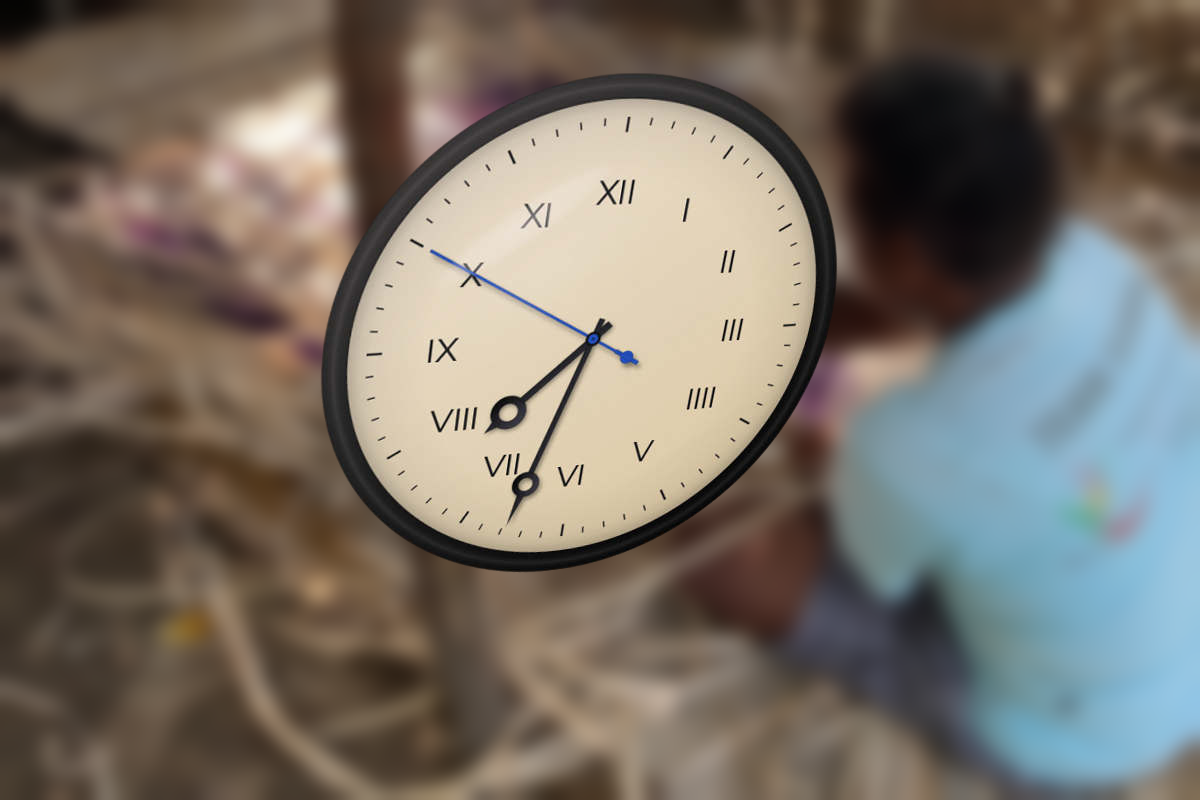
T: 7:32:50
